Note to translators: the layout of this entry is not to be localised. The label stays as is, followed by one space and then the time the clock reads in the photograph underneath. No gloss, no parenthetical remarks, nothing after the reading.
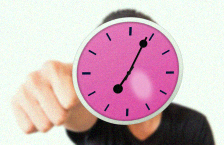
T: 7:04
